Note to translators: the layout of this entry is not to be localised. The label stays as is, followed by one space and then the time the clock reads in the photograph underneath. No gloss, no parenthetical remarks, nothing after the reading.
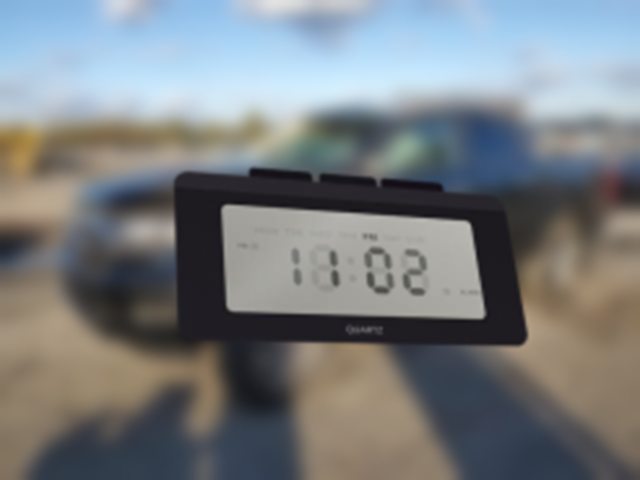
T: 11:02
